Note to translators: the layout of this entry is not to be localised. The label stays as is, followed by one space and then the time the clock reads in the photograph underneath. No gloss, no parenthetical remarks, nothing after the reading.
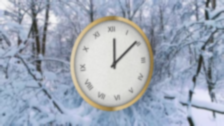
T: 12:09
